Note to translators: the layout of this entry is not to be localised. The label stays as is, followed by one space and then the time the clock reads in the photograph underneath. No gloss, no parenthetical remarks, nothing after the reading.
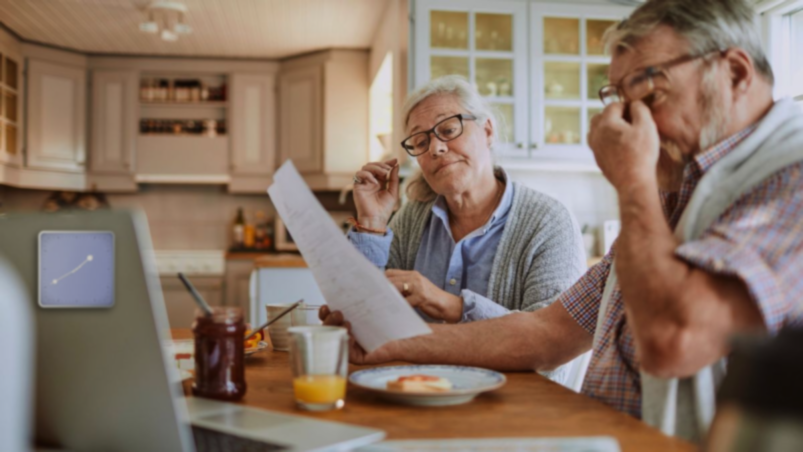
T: 1:40
